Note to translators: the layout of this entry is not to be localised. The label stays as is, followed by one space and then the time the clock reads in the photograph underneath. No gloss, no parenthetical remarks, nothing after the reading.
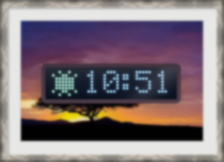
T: 10:51
